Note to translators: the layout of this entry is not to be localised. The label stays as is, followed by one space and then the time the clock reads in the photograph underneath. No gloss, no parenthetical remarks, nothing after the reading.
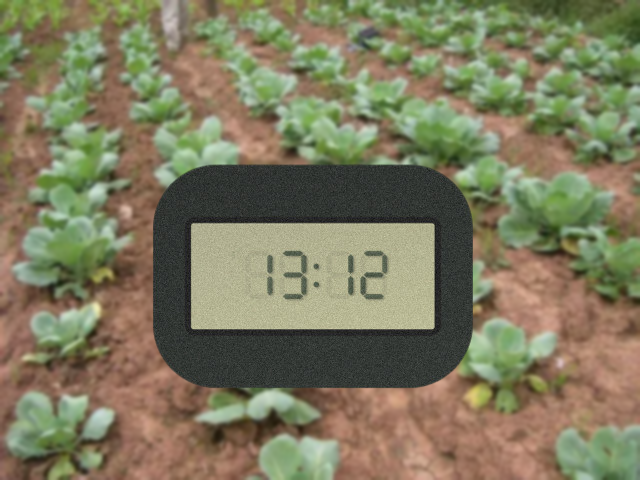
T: 13:12
